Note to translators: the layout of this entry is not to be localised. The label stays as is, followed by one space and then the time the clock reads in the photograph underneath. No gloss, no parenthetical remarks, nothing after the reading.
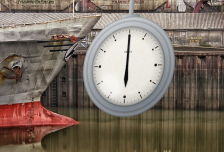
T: 6:00
